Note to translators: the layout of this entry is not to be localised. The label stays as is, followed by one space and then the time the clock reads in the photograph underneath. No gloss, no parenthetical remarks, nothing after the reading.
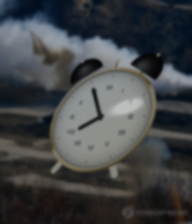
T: 7:55
